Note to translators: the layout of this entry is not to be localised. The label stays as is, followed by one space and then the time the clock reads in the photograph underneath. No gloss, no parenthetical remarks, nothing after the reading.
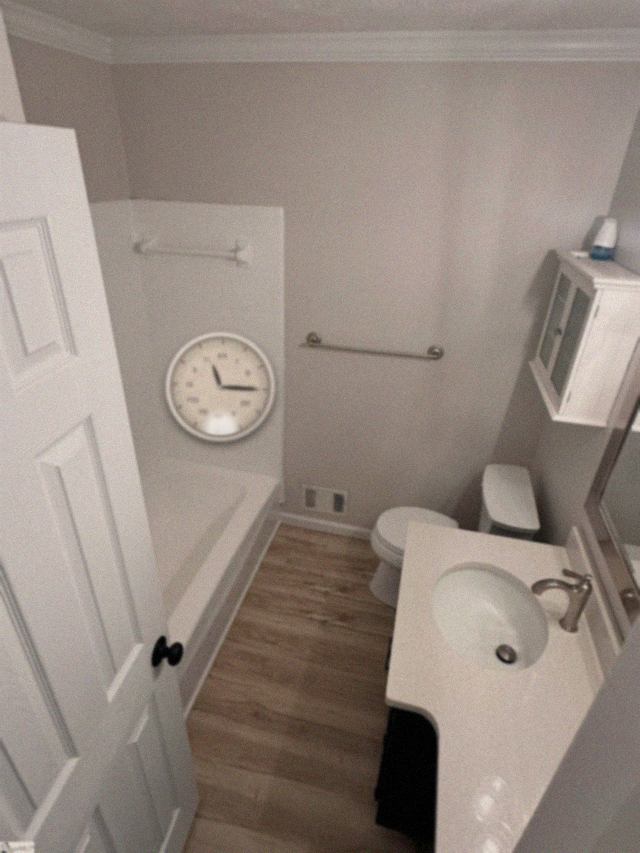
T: 11:15
